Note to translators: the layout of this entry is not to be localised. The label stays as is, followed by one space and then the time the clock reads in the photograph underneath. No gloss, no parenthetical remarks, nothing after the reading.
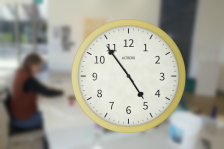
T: 4:54
